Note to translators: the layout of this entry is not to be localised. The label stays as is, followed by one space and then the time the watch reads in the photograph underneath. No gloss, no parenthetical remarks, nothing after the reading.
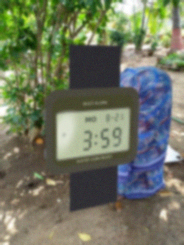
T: 3:59
